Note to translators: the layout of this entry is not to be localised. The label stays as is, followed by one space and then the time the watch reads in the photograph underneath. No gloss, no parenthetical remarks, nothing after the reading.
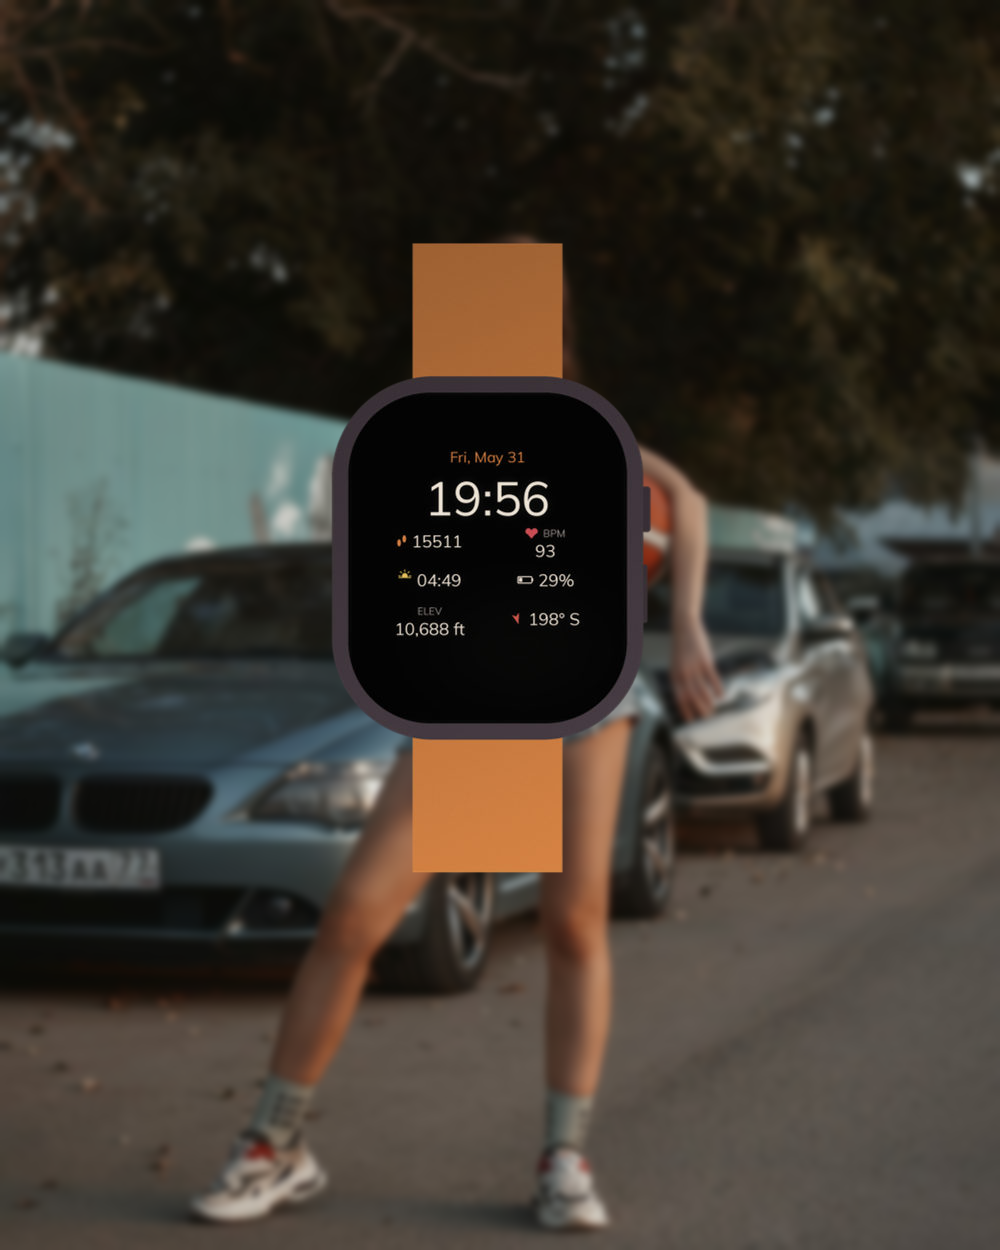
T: 19:56
